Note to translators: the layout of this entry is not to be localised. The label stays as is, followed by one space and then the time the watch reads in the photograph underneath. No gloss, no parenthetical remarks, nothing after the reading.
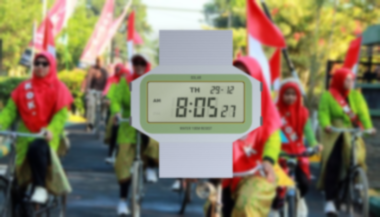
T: 8:05:27
